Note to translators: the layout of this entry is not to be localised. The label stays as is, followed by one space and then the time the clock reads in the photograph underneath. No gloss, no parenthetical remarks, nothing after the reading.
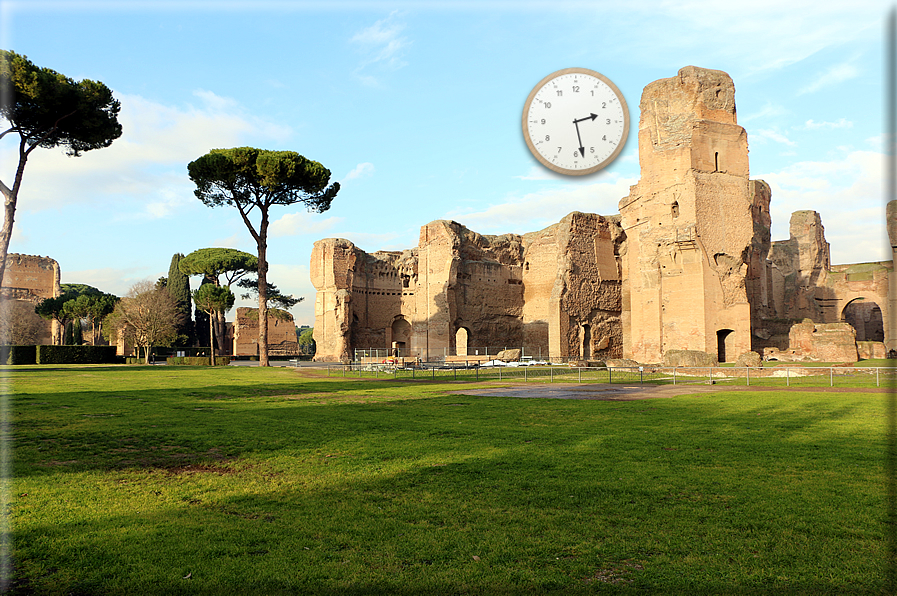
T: 2:28
